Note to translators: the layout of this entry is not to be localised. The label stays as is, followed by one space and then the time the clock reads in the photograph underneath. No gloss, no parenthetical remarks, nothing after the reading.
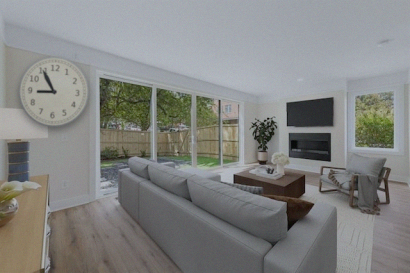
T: 8:55
